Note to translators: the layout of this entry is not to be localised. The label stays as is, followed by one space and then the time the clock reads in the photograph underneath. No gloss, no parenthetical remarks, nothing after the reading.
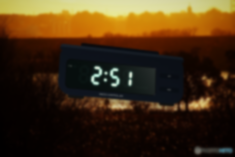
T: 2:51
